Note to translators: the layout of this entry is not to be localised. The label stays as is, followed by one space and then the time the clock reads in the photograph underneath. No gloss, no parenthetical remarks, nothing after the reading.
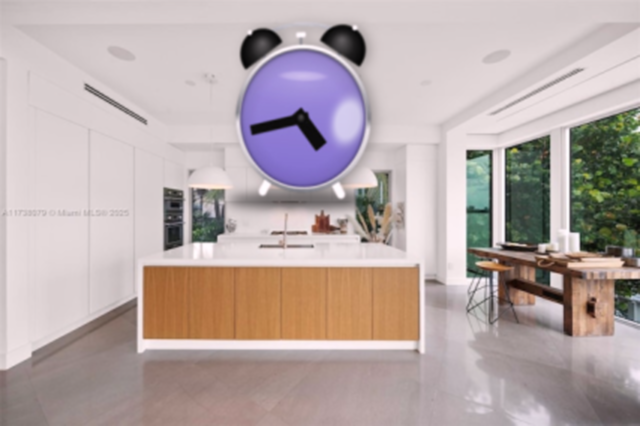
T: 4:43
